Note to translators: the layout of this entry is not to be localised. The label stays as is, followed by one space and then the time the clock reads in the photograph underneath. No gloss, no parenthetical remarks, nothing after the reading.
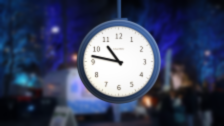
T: 10:47
